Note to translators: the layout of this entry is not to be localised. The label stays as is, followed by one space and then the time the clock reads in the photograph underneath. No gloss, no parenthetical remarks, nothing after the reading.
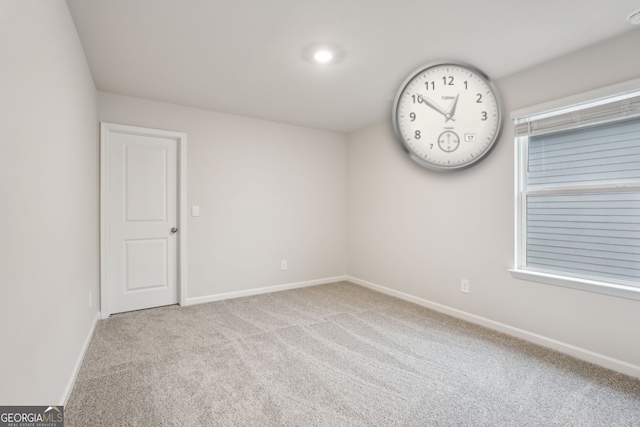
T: 12:51
